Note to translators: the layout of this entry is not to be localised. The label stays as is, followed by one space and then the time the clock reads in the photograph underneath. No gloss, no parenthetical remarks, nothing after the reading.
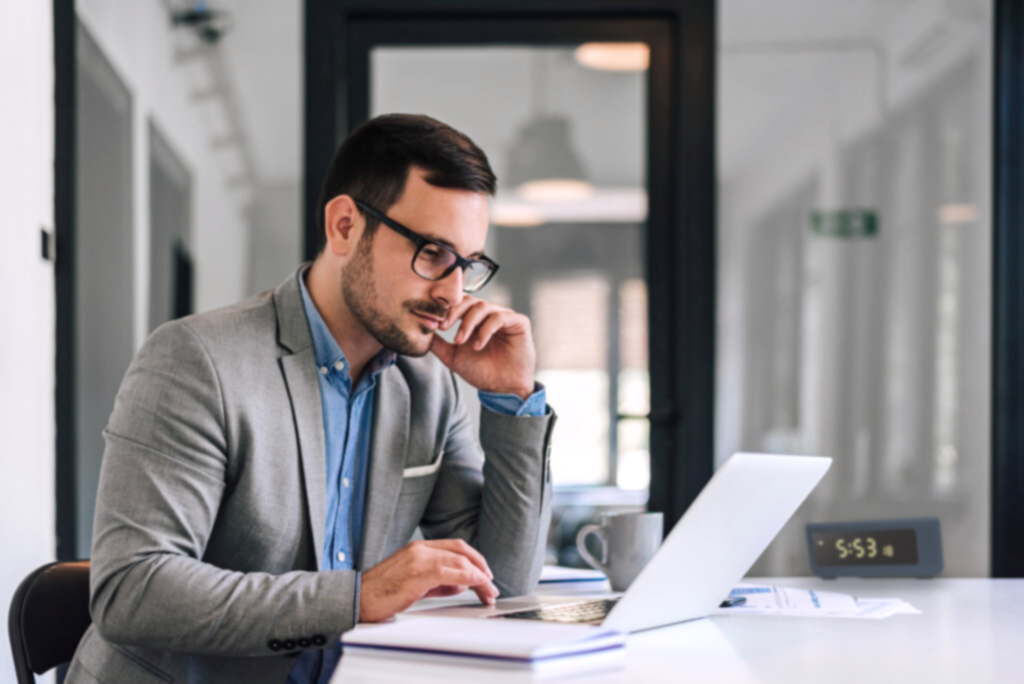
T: 5:53
